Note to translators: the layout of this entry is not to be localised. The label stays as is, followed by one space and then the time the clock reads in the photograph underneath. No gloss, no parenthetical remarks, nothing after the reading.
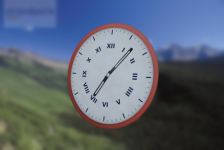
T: 7:07
